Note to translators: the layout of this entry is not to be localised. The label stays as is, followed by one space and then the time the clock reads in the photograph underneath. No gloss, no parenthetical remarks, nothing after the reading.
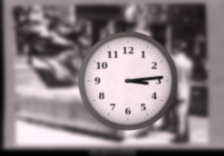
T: 3:14
